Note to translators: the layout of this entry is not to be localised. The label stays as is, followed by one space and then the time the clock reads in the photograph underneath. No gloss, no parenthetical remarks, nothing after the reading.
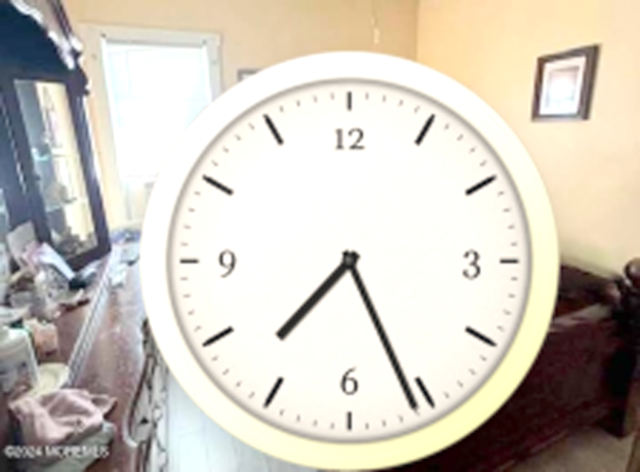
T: 7:26
